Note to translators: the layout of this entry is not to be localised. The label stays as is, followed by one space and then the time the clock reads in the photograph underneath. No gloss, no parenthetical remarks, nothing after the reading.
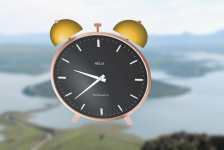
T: 9:38
